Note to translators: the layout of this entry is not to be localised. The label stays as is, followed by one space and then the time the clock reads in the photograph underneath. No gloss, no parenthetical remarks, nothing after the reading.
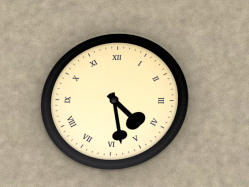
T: 4:28
